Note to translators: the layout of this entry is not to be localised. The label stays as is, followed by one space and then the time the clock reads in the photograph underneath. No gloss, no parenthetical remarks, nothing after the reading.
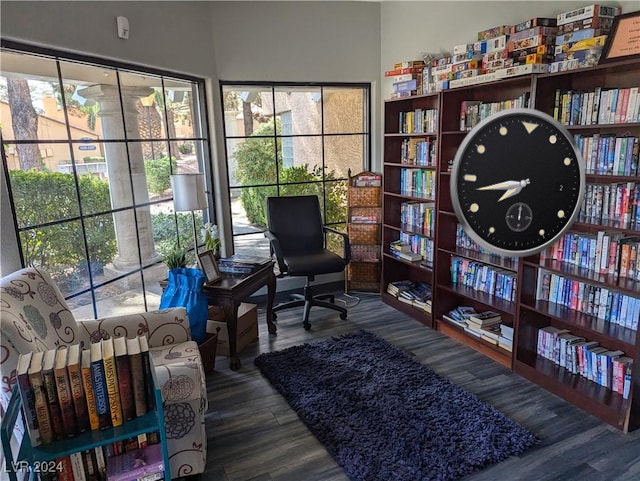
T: 7:43
